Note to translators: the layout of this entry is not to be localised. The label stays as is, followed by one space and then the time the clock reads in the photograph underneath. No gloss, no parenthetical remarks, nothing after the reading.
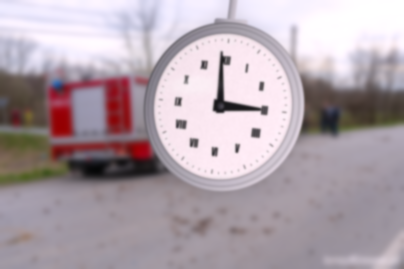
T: 2:59
